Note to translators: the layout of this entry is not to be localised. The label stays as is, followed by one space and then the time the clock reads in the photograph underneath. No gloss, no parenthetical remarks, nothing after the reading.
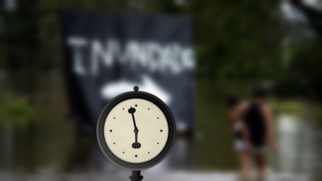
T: 5:58
